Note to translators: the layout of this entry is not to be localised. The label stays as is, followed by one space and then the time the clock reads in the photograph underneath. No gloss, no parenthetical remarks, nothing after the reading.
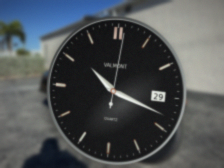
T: 10:18:01
